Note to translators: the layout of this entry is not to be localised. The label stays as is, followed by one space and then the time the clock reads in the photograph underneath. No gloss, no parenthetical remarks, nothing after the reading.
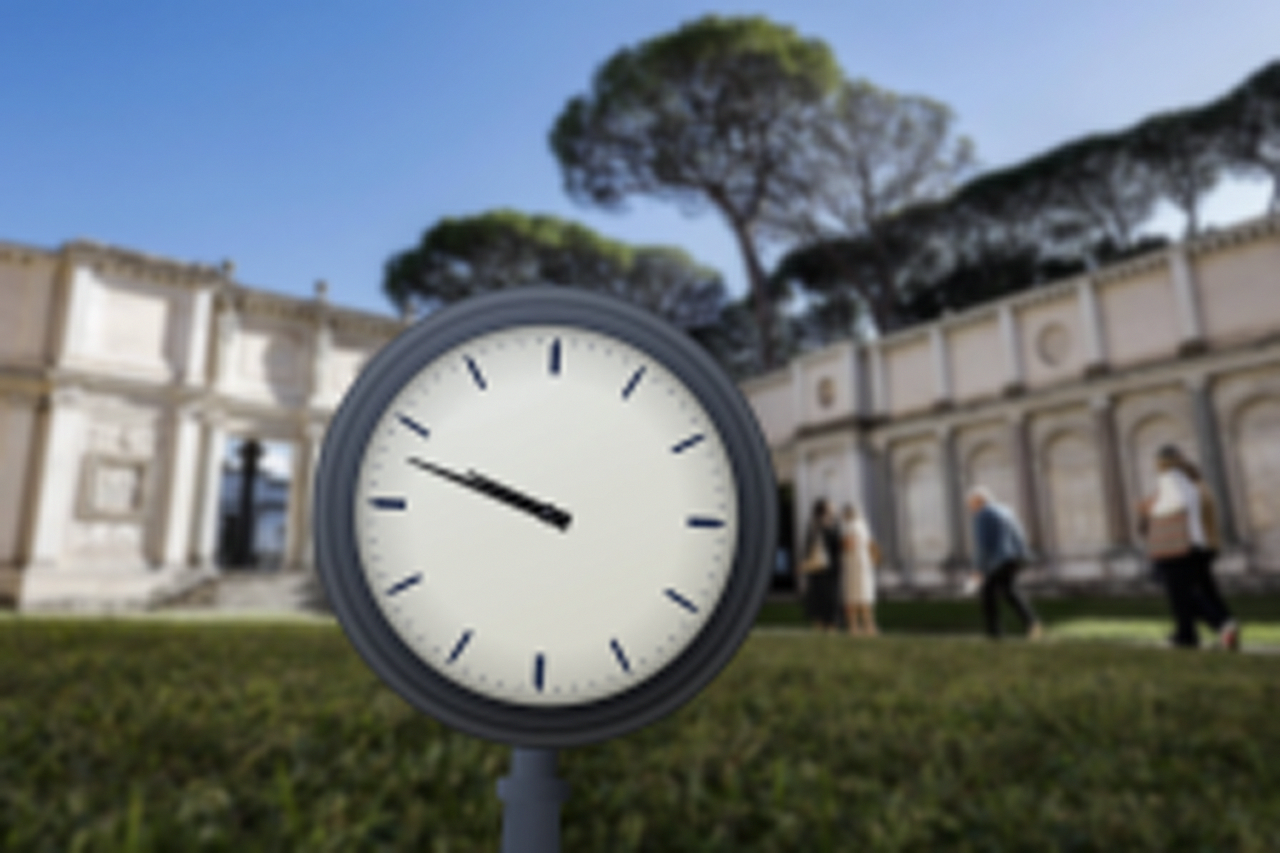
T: 9:48
